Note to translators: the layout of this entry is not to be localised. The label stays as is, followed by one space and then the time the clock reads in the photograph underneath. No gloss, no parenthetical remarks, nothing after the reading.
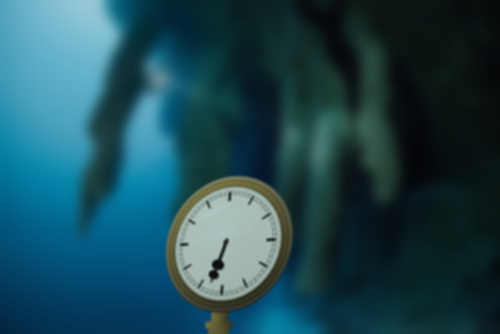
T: 6:33
